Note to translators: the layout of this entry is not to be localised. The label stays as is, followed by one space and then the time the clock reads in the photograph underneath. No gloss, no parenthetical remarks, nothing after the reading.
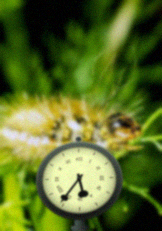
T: 5:36
